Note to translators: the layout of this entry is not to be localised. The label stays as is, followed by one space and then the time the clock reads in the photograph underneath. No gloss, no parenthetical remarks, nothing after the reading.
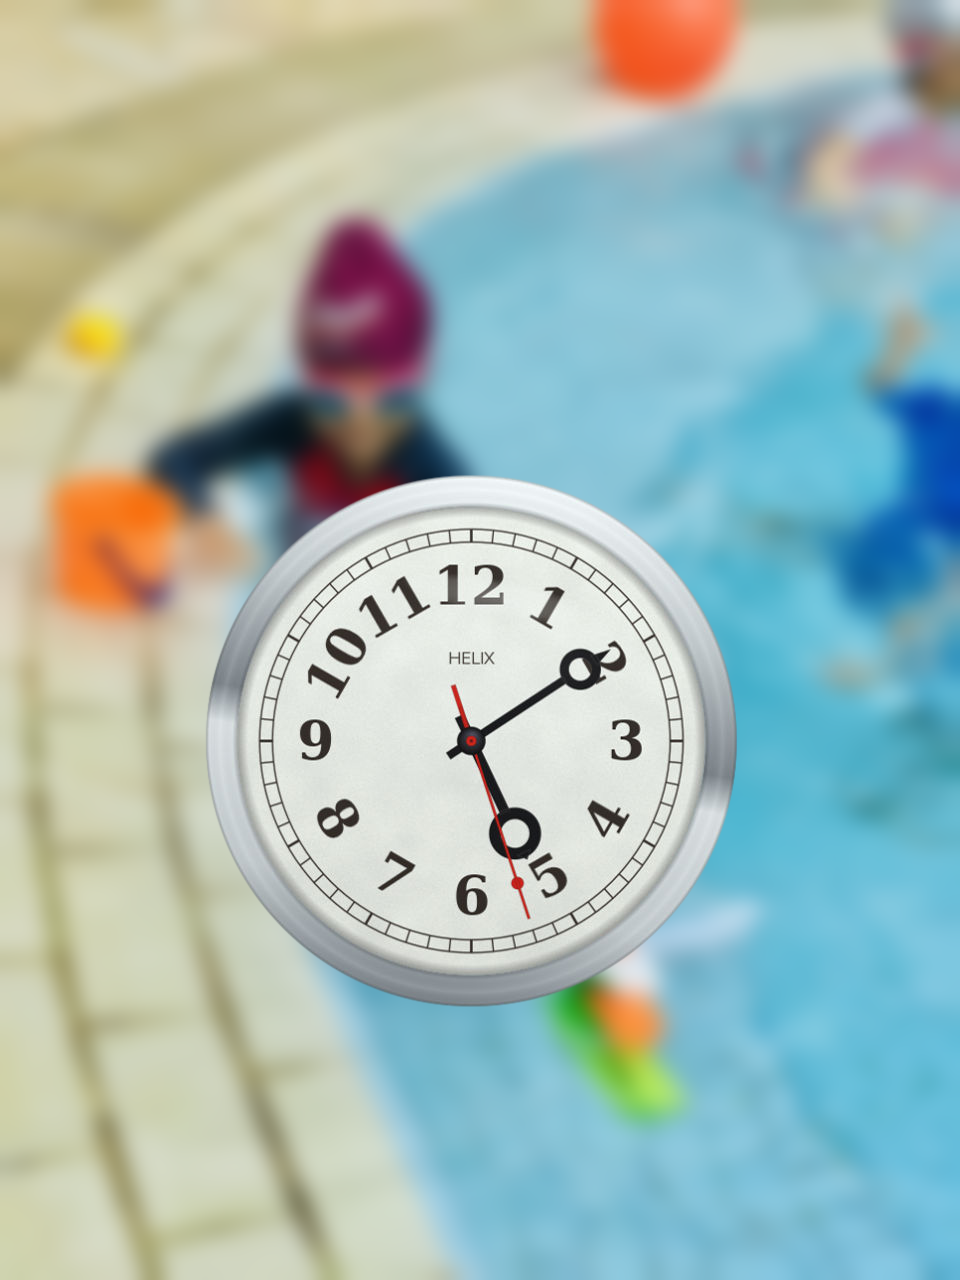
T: 5:09:27
